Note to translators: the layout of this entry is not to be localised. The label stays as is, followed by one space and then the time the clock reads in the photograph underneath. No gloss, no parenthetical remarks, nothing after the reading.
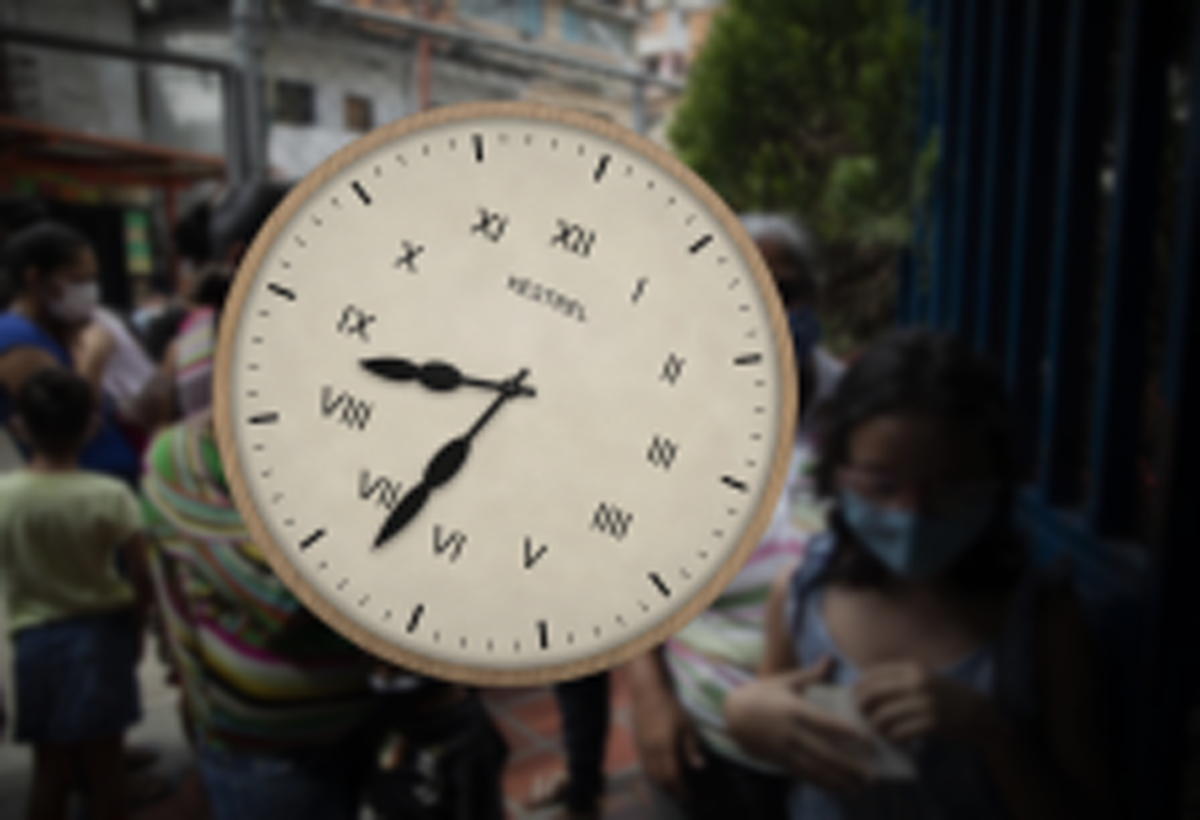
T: 8:33
